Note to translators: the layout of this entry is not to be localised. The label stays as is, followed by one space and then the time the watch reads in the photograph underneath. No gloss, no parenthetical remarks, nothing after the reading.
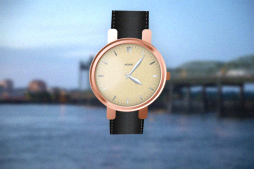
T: 4:06
